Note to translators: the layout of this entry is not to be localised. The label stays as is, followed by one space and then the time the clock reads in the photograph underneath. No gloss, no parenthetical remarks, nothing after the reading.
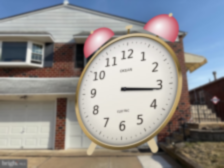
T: 3:16
